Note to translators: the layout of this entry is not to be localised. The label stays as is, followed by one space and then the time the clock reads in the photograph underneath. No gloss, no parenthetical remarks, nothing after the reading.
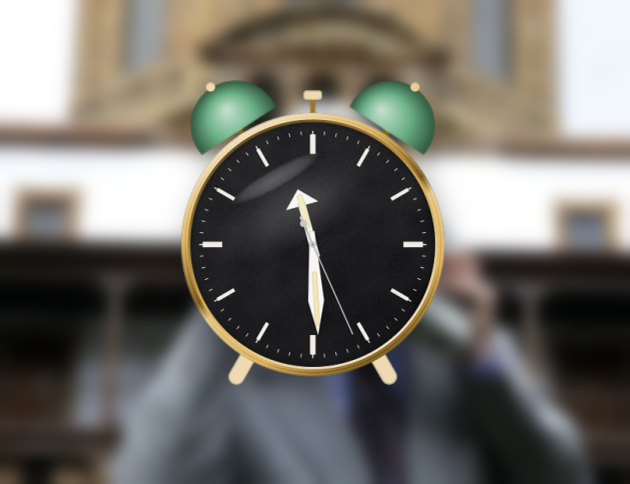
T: 11:29:26
